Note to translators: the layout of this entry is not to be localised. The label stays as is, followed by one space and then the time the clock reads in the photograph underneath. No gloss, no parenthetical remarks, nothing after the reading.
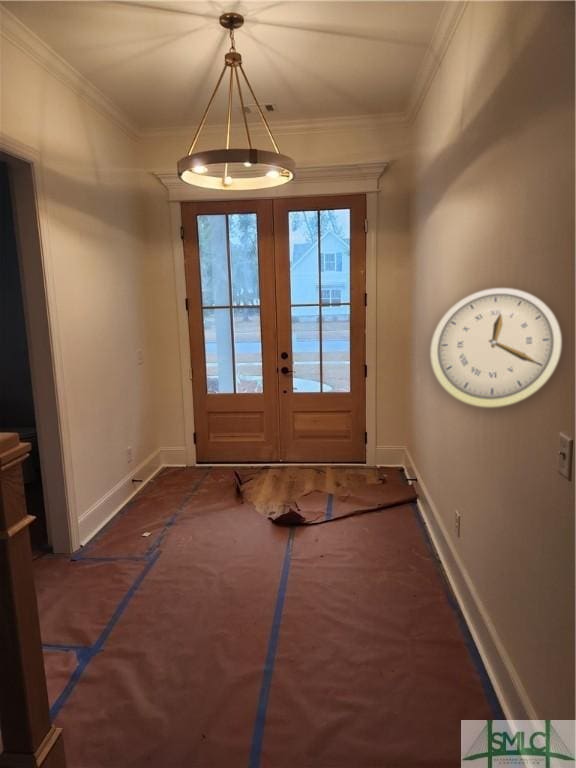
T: 12:20
